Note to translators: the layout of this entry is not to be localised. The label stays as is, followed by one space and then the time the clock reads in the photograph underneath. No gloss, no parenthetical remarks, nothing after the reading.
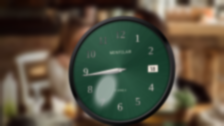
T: 8:44
